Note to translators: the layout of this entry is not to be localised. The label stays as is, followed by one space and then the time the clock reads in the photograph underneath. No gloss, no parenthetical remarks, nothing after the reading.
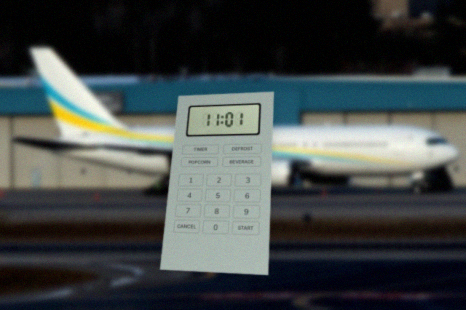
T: 11:01
